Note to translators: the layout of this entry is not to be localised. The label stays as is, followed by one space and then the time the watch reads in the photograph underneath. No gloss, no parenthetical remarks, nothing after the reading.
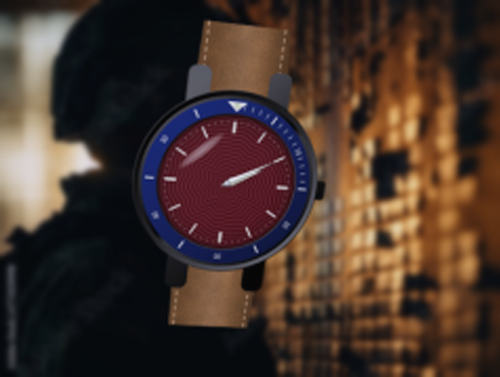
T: 2:10
